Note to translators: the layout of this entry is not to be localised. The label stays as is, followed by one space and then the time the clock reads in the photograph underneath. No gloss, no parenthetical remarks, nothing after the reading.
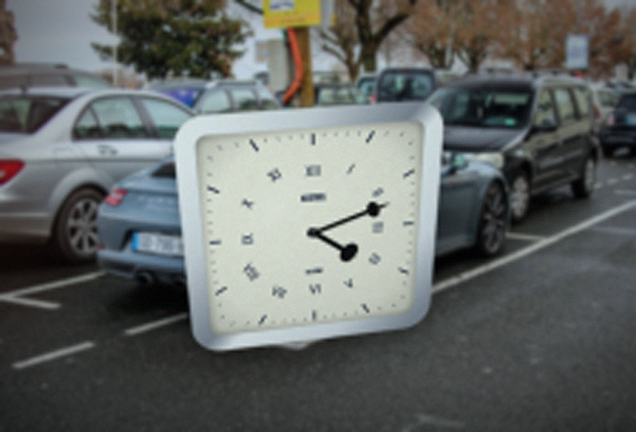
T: 4:12
